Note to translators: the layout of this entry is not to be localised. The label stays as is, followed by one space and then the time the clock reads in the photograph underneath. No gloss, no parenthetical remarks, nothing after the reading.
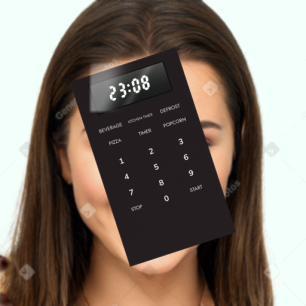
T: 23:08
